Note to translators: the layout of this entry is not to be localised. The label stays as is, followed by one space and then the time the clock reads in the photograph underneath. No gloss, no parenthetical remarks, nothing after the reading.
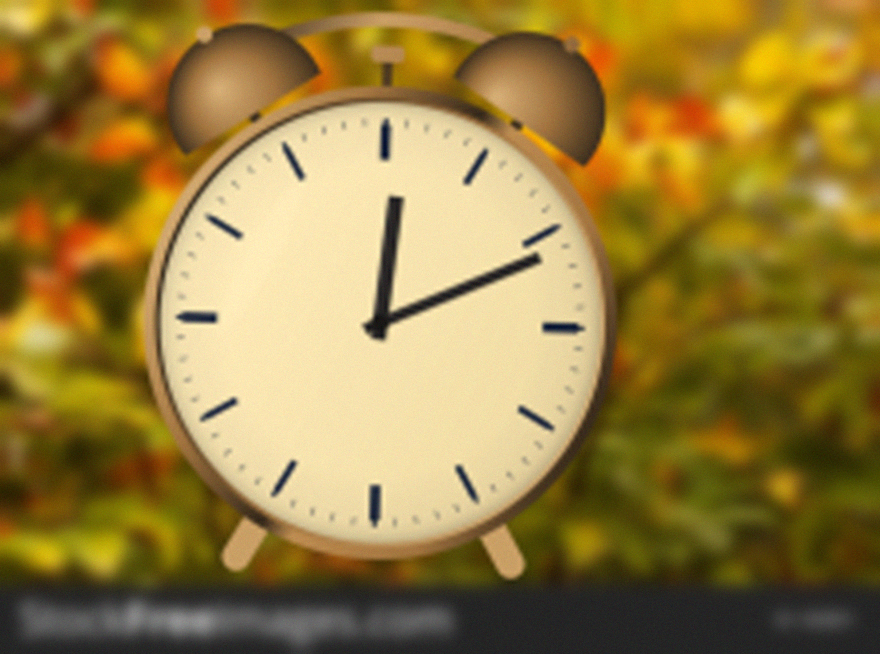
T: 12:11
